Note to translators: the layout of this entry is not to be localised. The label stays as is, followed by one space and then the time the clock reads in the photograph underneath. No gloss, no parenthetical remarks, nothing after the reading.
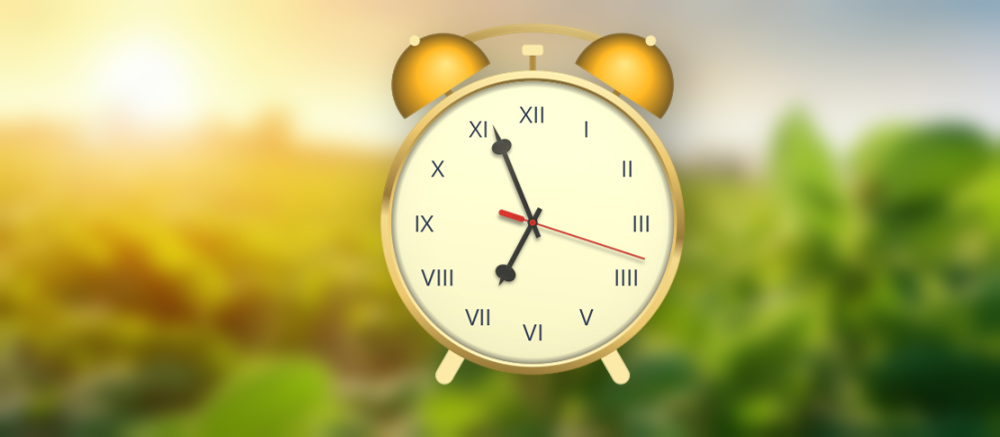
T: 6:56:18
